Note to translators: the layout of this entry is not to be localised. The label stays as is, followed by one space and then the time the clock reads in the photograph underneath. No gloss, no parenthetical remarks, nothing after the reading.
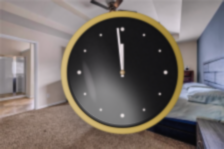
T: 11:59
